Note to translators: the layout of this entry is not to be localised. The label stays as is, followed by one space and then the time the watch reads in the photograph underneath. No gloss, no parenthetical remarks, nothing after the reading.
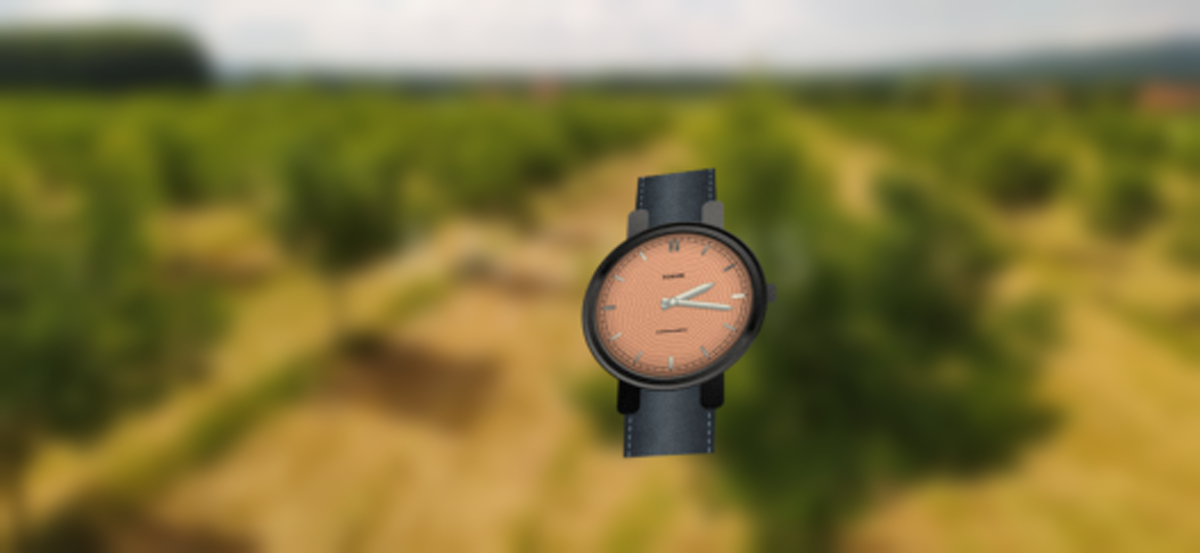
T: 2:17
